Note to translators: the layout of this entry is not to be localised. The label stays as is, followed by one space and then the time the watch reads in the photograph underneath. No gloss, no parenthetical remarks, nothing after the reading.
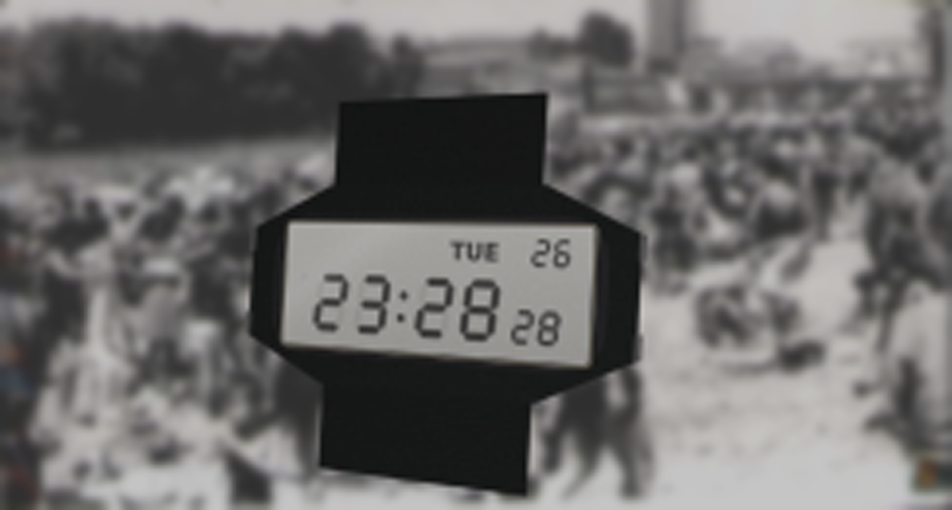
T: 23:28:28
